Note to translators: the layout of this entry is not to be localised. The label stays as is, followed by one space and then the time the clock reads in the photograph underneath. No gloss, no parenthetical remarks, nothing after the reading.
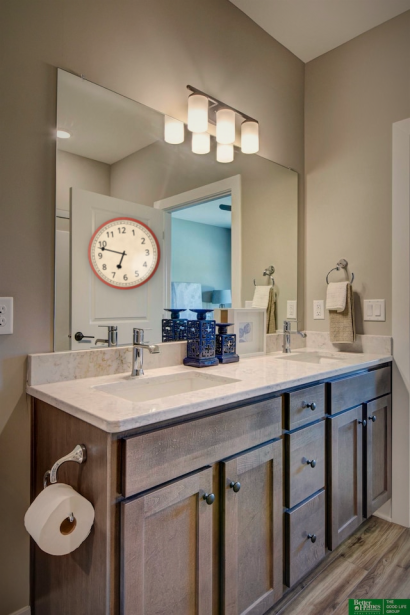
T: 6:48
